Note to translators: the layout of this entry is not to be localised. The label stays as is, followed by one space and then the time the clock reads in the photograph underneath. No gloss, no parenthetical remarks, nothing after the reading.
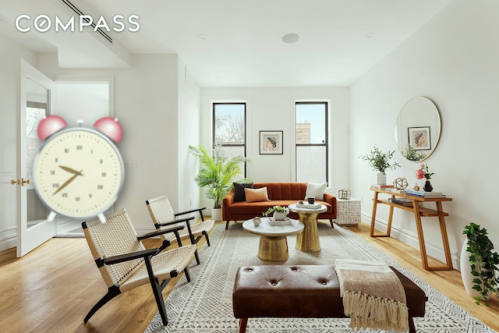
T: 9:38
